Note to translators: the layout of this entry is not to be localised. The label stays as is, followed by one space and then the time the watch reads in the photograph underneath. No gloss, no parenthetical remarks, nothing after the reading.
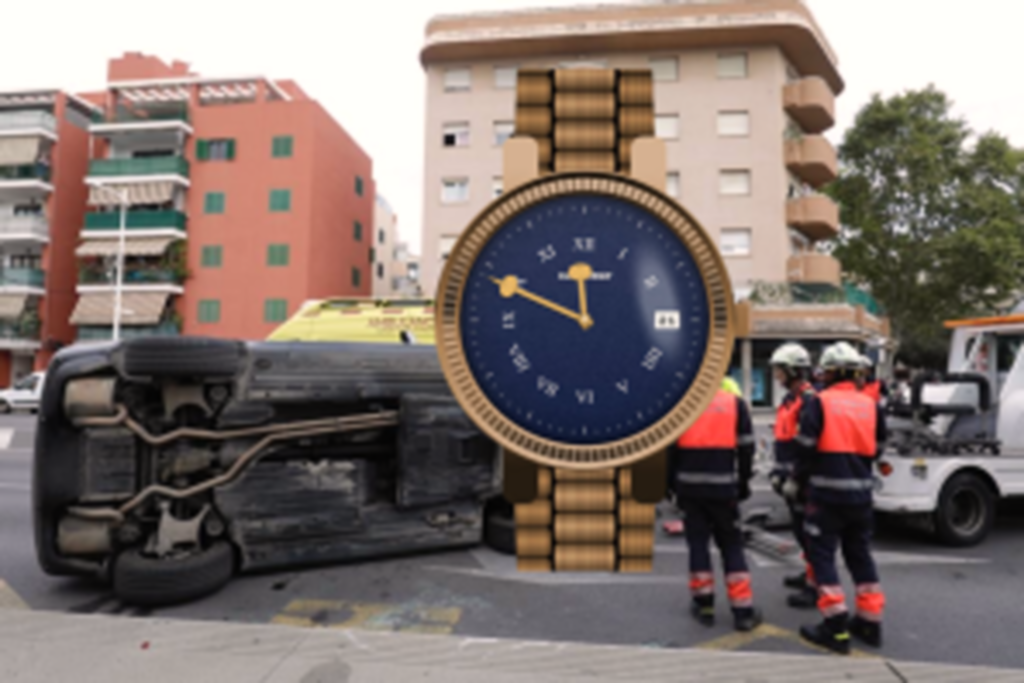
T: 11:49
